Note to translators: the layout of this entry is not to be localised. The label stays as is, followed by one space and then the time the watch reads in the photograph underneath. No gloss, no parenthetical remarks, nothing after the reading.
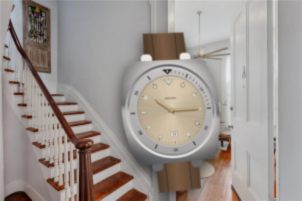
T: 10:15
